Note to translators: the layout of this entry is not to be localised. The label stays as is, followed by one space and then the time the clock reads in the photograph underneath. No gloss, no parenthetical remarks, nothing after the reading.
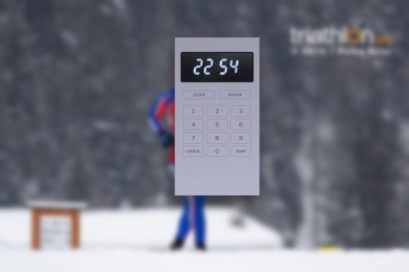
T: 22:54
